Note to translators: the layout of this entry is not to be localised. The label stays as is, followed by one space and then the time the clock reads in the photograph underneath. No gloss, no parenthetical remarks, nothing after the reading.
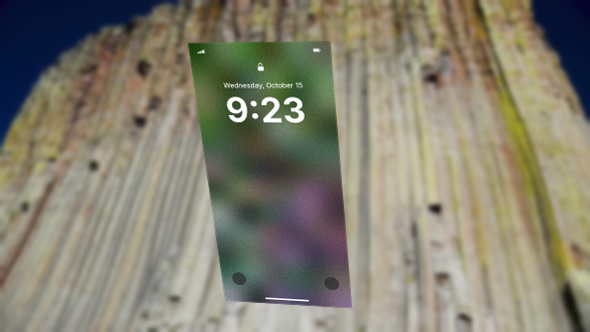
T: 9:23
